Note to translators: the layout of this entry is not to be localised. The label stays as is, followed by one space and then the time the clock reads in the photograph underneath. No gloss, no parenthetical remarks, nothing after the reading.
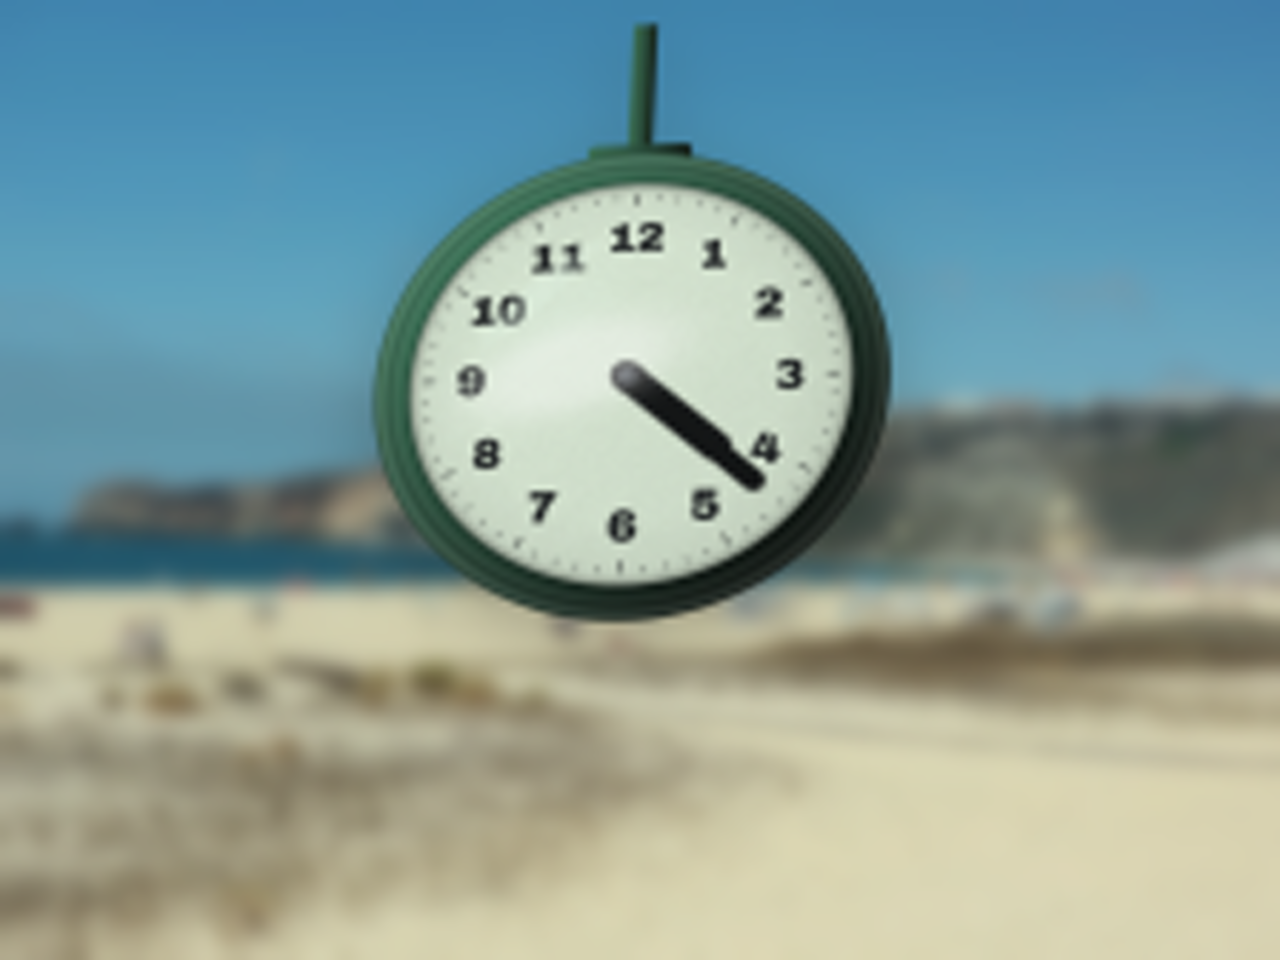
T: 4:22
